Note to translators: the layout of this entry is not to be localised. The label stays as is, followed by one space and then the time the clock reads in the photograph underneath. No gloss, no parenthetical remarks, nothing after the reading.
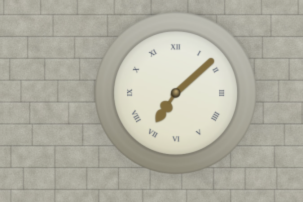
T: 7:08
